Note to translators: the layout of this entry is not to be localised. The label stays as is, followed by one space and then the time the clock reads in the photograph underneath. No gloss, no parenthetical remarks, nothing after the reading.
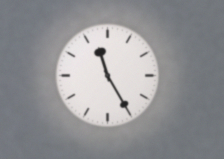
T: 11:25
